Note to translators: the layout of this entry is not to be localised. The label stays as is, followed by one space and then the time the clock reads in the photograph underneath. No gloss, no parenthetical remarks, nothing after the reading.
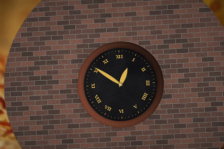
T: 12:51
